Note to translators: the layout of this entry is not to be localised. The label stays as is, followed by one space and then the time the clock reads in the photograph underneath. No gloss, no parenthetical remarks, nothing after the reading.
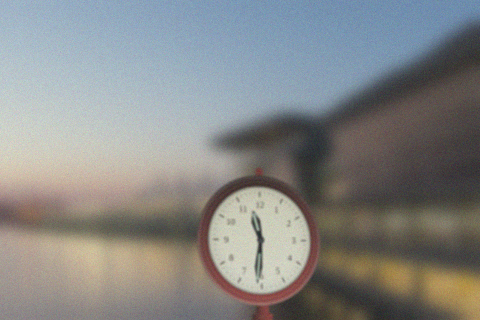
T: 11:31
